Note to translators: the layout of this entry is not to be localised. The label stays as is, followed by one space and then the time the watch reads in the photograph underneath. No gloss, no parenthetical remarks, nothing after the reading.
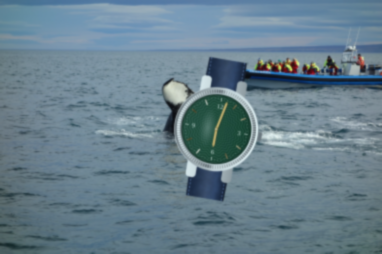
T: 6:02
